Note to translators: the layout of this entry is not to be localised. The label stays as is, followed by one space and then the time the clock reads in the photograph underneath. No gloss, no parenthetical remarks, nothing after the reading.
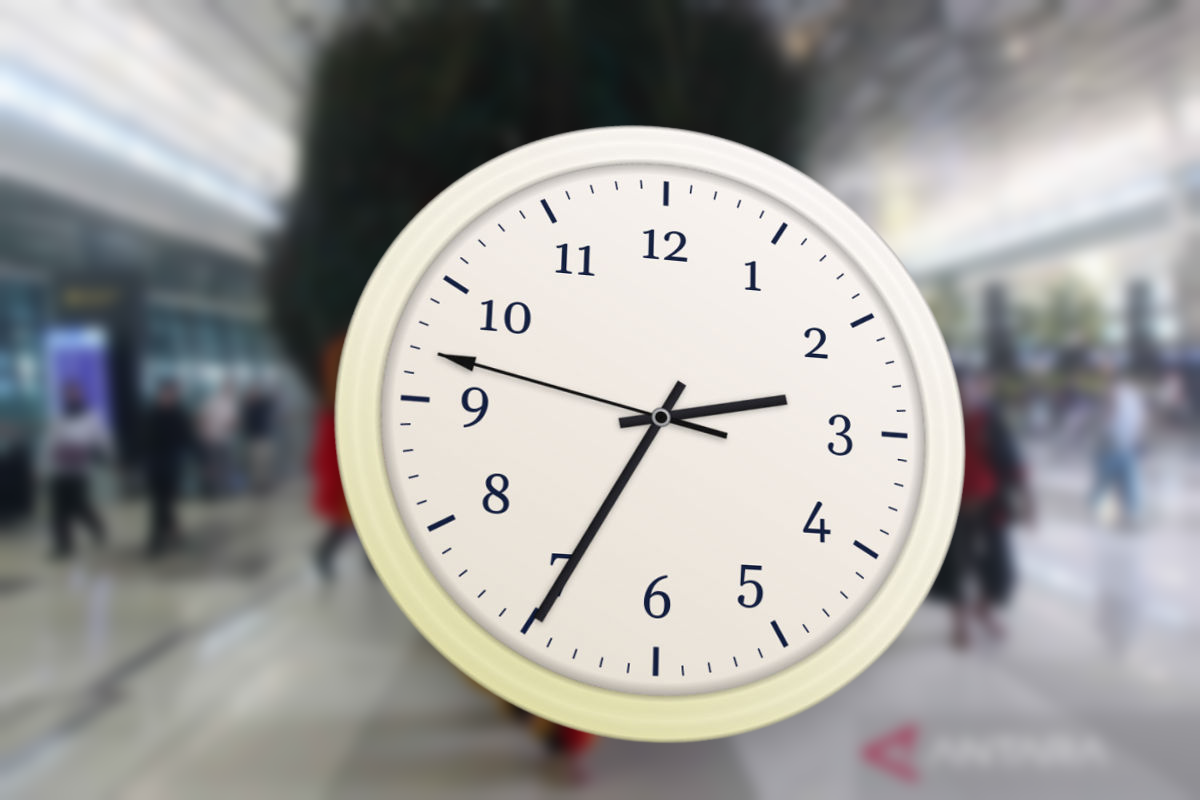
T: 2:34:47
